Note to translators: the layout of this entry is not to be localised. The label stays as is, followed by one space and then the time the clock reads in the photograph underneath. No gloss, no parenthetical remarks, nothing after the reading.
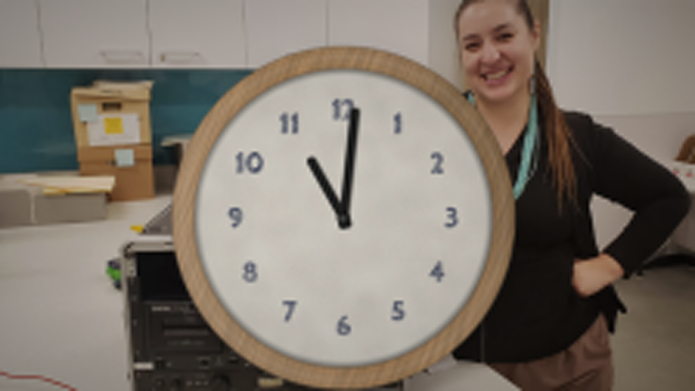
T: 11:01
